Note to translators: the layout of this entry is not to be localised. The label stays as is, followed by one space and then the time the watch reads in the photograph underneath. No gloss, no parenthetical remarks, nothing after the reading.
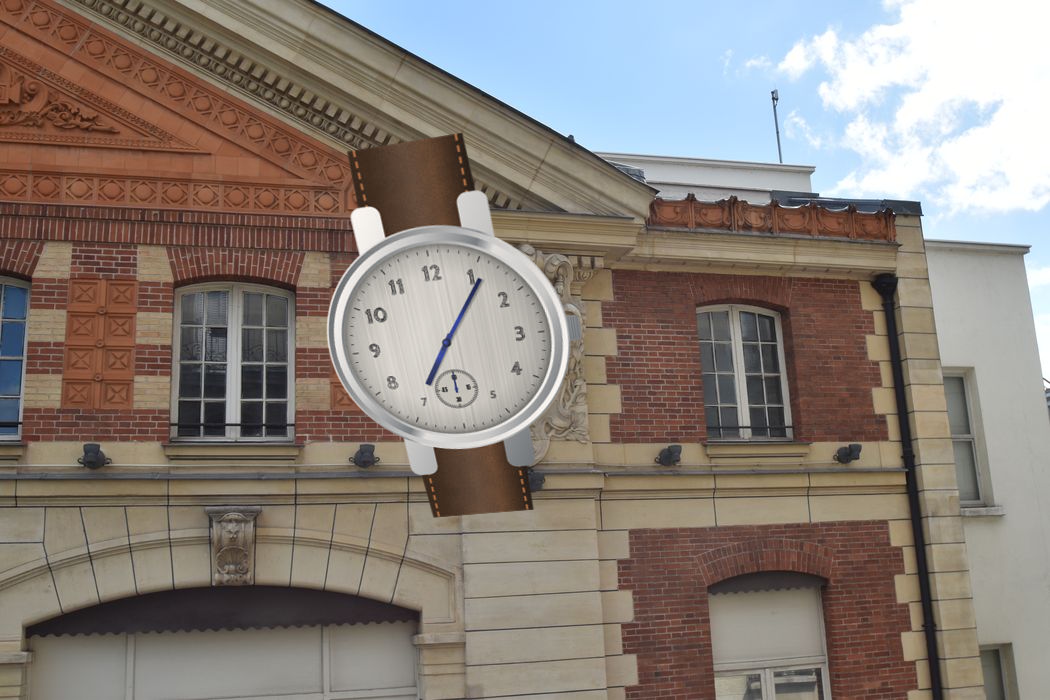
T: 7:06
